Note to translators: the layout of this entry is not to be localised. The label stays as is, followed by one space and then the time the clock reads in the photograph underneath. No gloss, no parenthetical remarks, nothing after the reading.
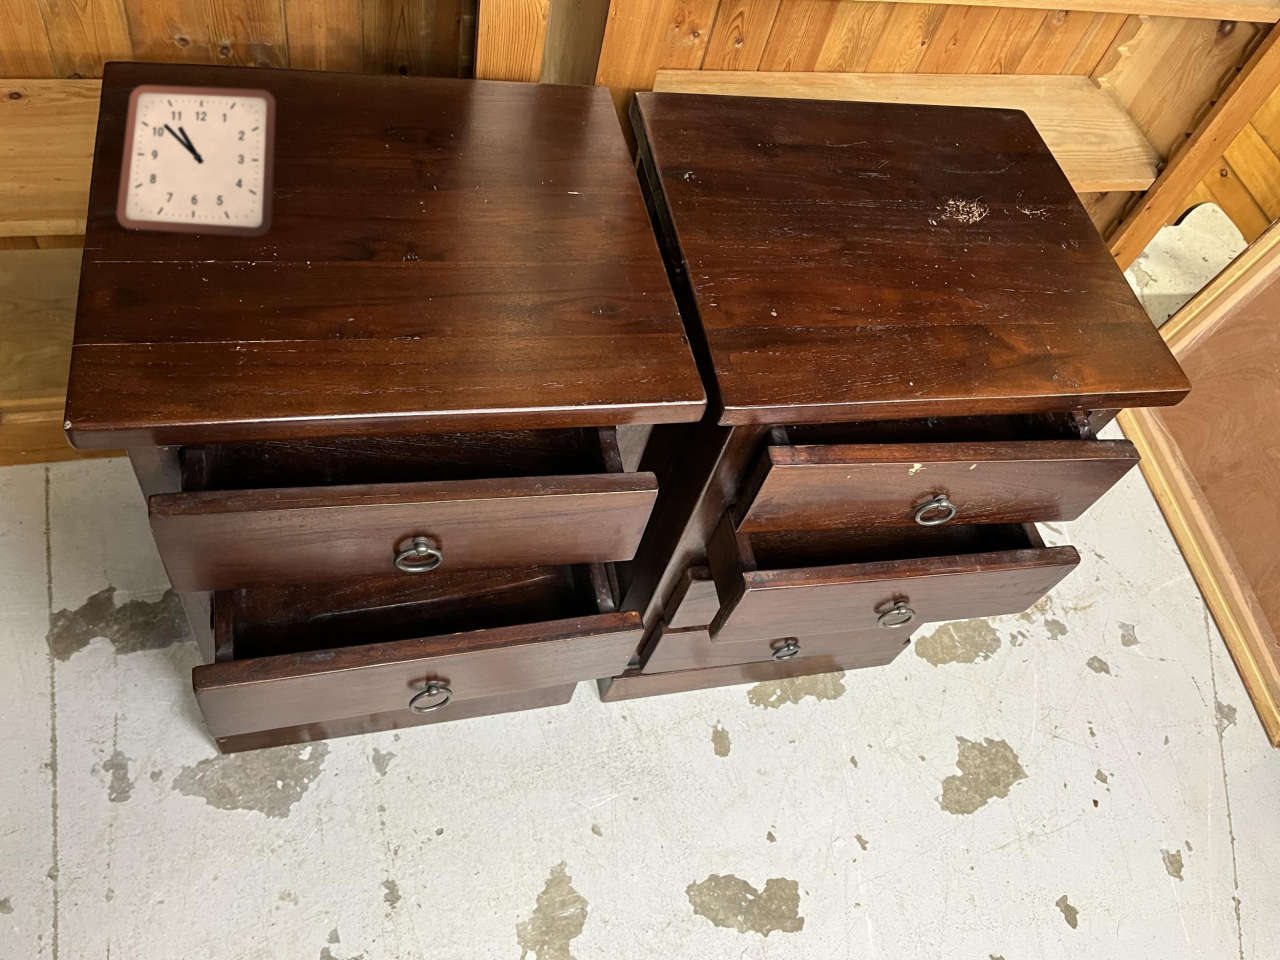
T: 10:52
